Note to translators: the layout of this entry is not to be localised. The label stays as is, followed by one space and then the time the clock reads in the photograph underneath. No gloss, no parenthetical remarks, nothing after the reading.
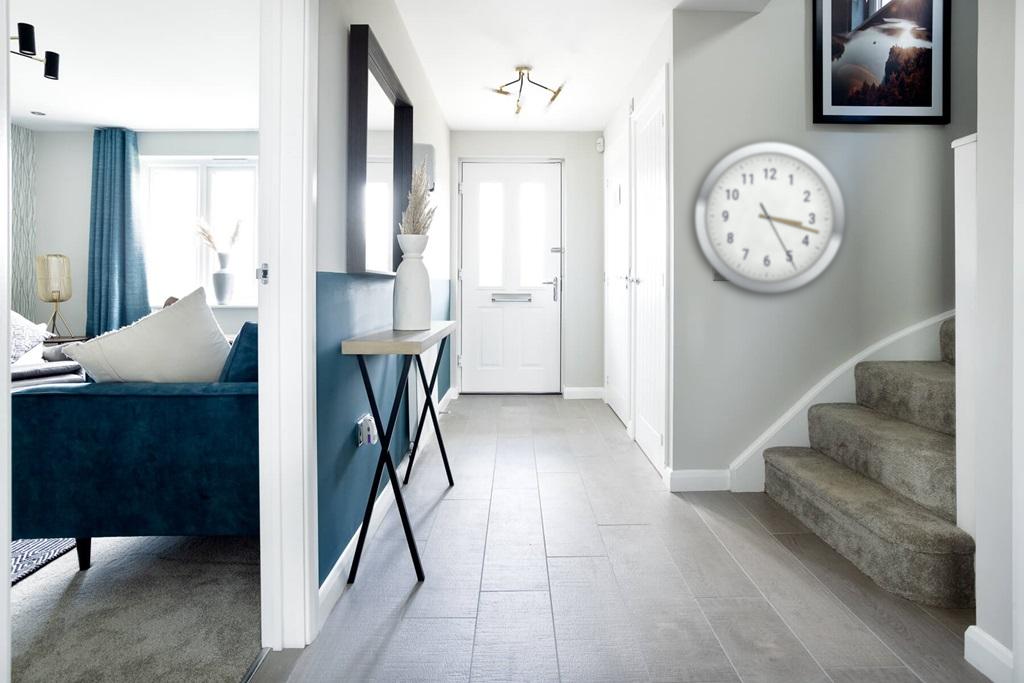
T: 3:17:25
